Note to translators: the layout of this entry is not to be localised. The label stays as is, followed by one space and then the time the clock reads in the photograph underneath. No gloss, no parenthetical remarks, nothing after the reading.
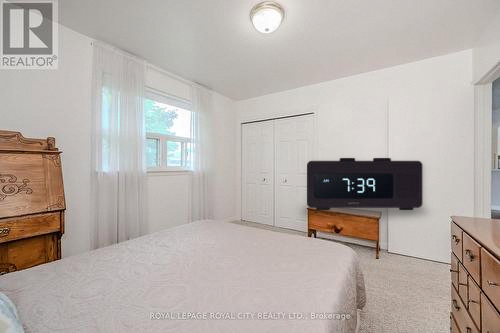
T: 7:39
